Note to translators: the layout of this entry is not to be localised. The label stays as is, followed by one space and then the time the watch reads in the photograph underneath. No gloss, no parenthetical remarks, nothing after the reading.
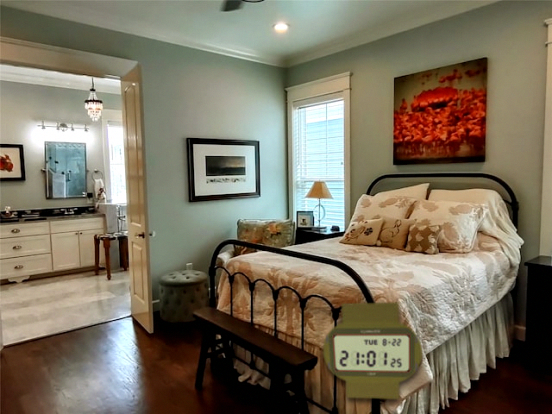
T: 21:01
